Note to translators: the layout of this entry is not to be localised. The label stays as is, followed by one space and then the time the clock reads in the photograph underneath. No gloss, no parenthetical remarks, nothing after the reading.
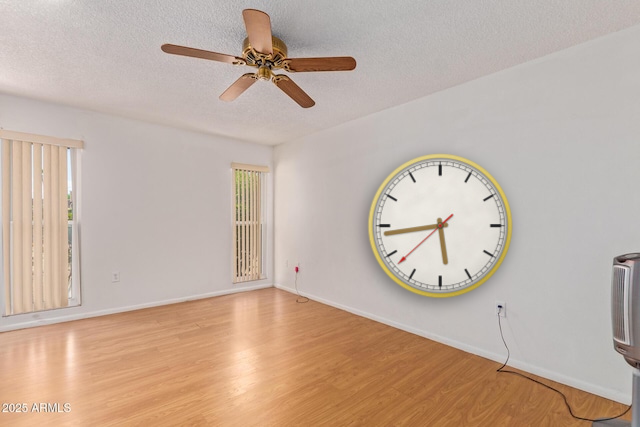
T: 5:43:38
